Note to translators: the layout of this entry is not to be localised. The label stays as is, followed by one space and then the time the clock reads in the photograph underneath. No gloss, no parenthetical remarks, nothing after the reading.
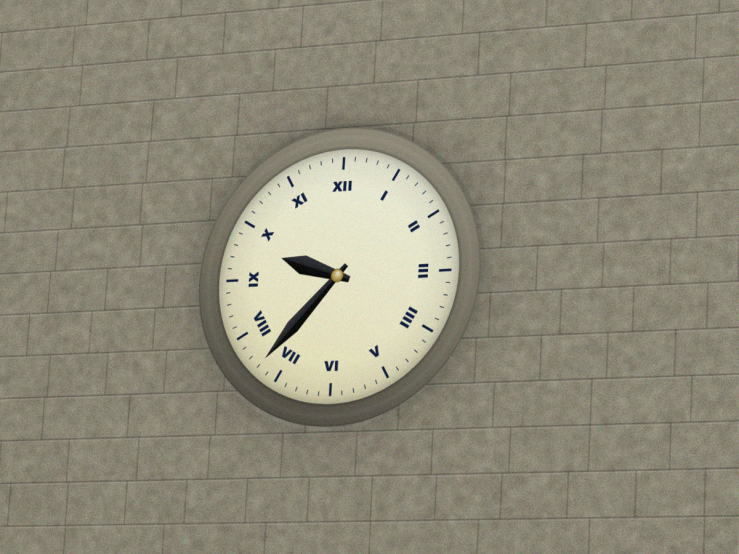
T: 9:37
